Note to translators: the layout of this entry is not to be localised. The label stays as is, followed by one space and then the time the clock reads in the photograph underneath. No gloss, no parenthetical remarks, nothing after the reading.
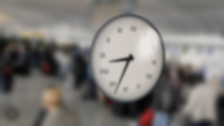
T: 8:33
